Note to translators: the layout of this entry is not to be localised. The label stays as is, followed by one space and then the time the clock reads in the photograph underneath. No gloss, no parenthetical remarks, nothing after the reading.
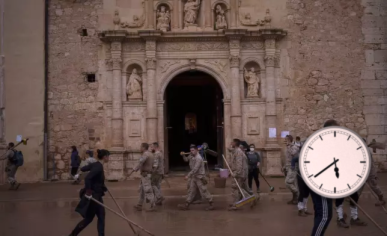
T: 5:39
